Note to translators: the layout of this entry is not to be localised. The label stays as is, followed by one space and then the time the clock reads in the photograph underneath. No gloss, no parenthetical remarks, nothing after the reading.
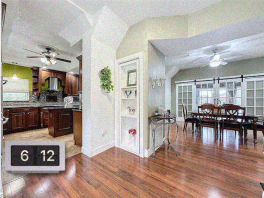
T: 6:12
